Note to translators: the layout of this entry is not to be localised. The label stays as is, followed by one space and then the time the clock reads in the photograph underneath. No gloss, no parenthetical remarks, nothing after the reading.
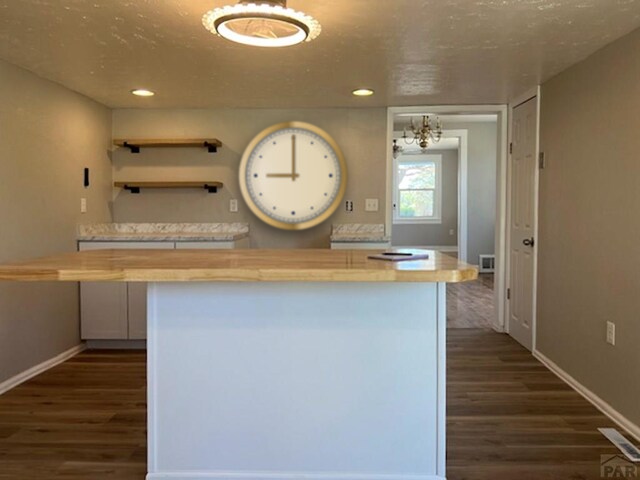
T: 9:00
